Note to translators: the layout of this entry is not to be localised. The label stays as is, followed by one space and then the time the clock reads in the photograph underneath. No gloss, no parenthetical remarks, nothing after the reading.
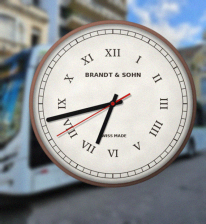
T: 6:42:40
